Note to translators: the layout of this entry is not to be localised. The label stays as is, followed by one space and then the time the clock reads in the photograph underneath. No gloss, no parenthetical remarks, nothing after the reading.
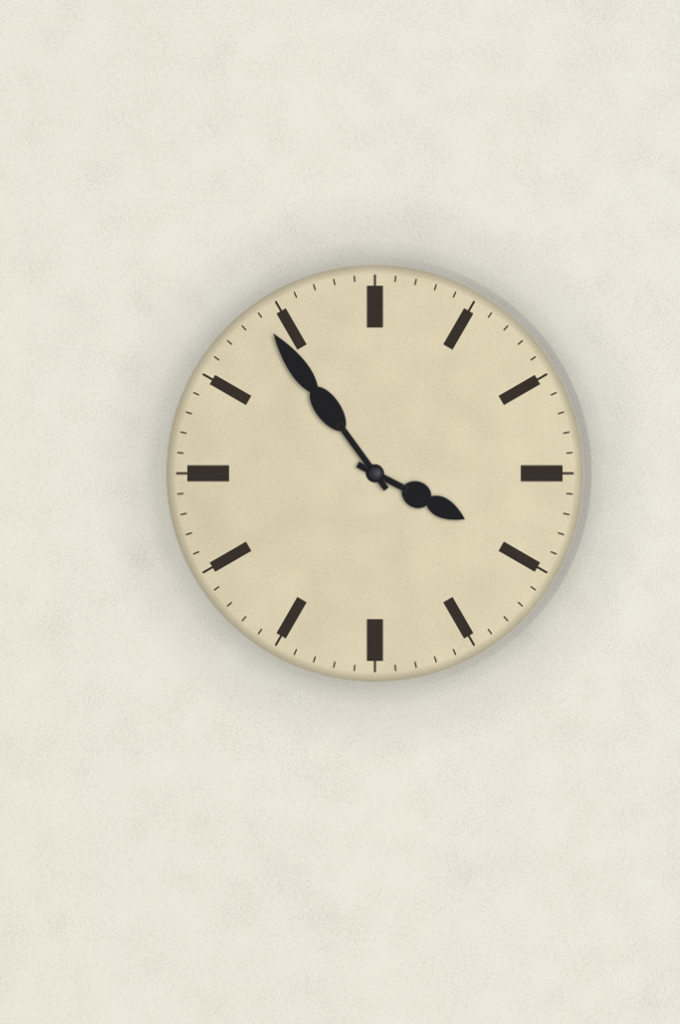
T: 3:54
